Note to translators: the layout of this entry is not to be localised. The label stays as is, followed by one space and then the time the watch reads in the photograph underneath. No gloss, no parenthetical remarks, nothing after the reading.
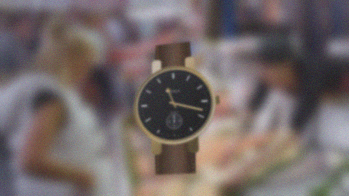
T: 11:18
